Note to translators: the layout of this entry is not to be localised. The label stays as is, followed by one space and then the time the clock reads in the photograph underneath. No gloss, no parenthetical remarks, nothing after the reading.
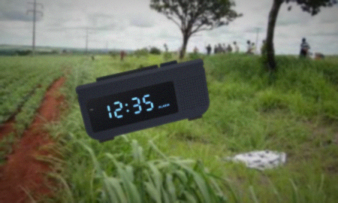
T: 12:35
